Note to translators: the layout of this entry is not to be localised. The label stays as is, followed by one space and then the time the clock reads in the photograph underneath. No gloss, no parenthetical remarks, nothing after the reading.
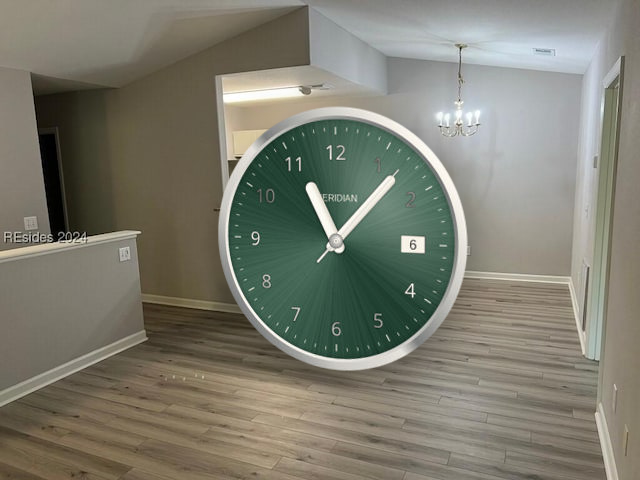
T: 11:07:07
